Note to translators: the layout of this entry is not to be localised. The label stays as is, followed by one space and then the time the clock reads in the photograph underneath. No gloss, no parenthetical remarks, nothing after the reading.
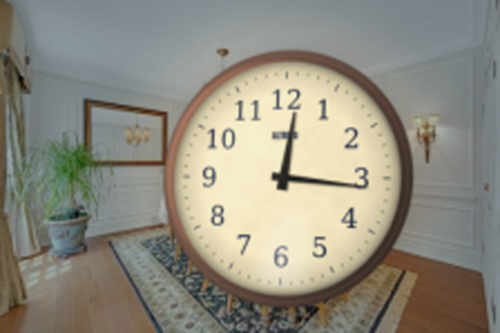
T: 12:16
